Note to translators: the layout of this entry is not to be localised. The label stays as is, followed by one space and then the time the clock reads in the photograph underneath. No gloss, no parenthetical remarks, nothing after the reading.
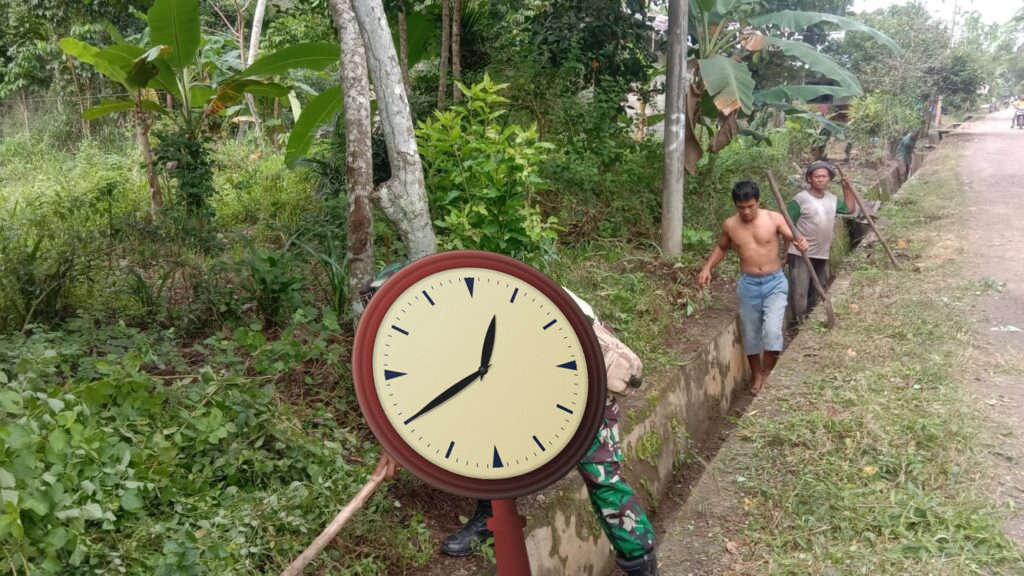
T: 12:40
